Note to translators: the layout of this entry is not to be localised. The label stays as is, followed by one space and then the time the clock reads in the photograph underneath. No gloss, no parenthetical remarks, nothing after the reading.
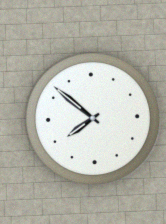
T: 7:52
